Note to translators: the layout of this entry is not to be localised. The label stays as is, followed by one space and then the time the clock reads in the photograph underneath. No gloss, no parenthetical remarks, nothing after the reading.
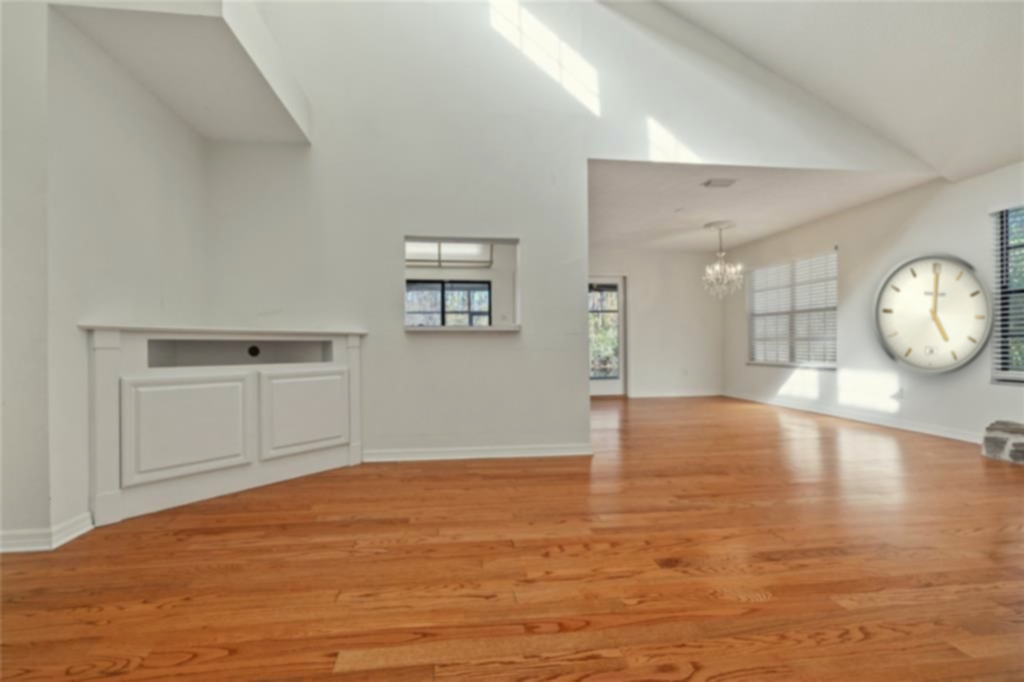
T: 5:00
